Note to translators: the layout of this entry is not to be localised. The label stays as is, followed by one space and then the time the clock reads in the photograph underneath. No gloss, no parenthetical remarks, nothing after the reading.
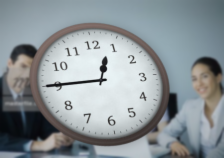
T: 12:45
